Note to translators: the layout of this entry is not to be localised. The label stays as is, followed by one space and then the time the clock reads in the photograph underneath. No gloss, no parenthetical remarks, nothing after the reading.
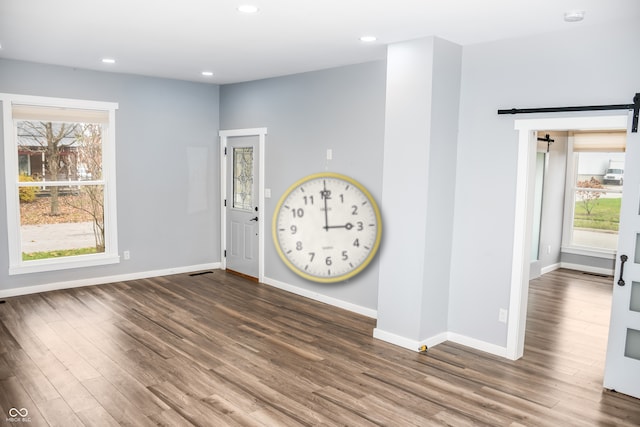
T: 3:00
